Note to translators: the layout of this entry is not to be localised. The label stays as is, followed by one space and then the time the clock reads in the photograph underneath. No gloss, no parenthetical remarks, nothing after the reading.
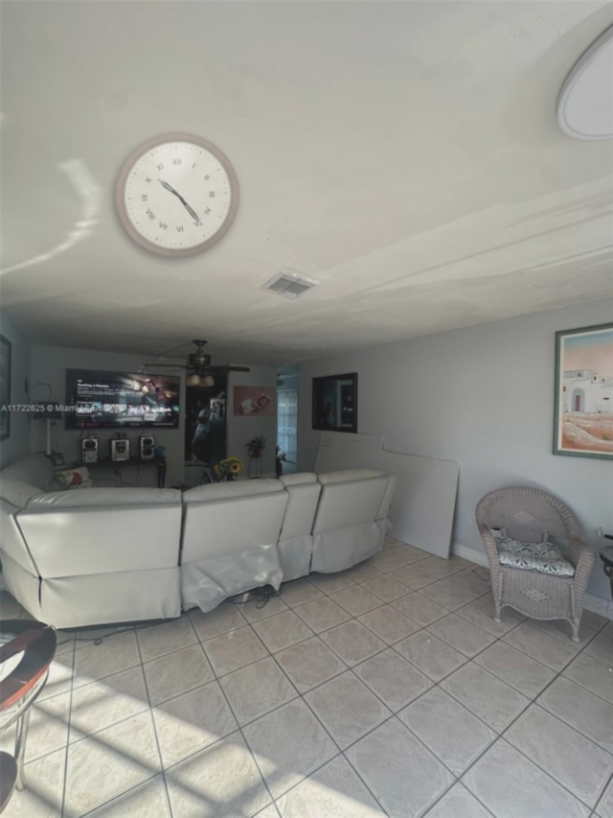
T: 10:24
